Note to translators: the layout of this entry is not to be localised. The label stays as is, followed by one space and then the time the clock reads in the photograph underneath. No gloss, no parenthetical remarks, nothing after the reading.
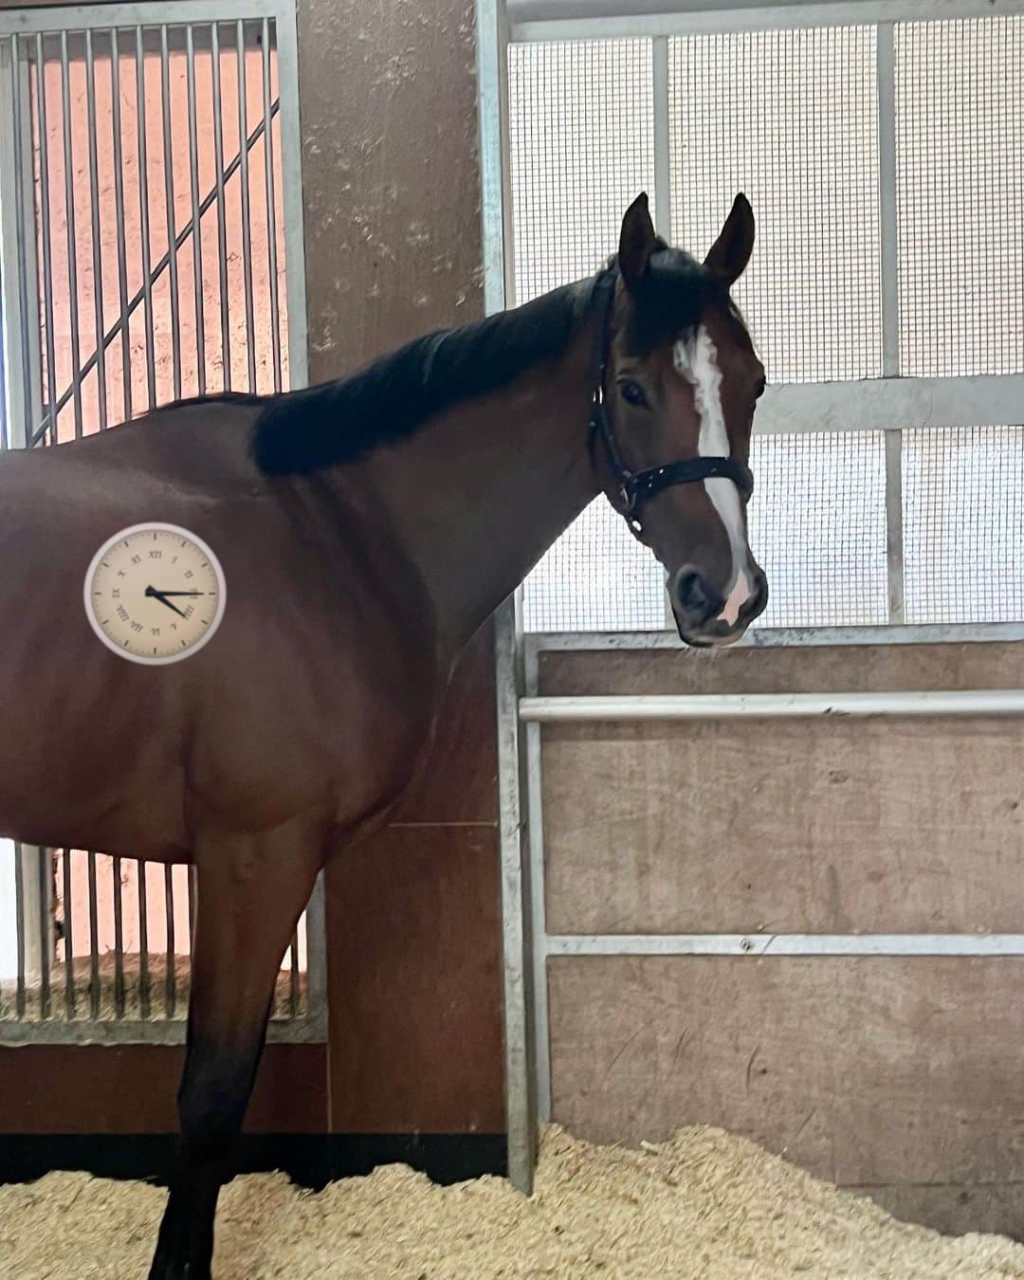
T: 4:15
